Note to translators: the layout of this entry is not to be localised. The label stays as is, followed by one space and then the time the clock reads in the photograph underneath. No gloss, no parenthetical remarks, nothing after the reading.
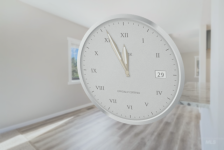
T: 11:56
